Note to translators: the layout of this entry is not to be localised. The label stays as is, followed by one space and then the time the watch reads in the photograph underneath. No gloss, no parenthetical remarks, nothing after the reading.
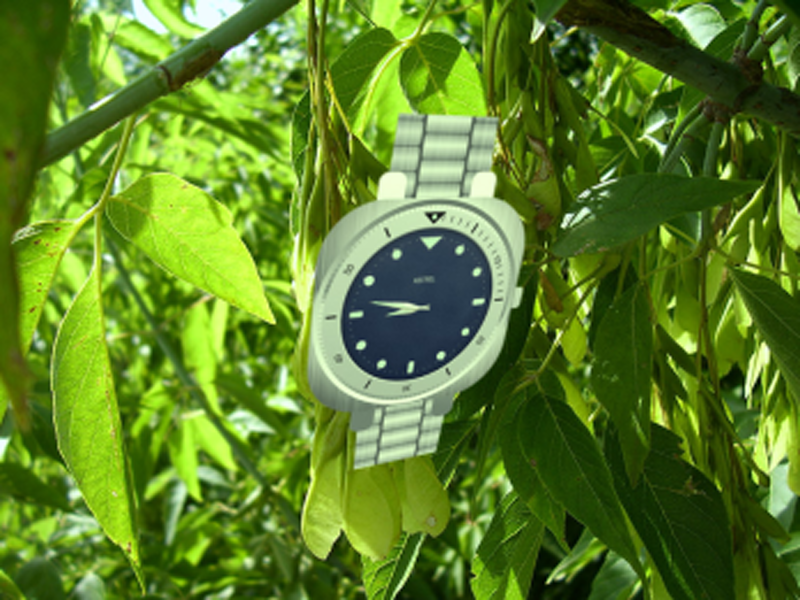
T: 8:47
